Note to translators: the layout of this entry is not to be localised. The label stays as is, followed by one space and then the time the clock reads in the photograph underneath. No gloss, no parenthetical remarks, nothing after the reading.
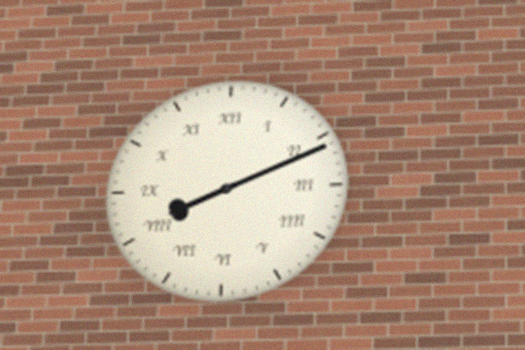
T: 8:11
